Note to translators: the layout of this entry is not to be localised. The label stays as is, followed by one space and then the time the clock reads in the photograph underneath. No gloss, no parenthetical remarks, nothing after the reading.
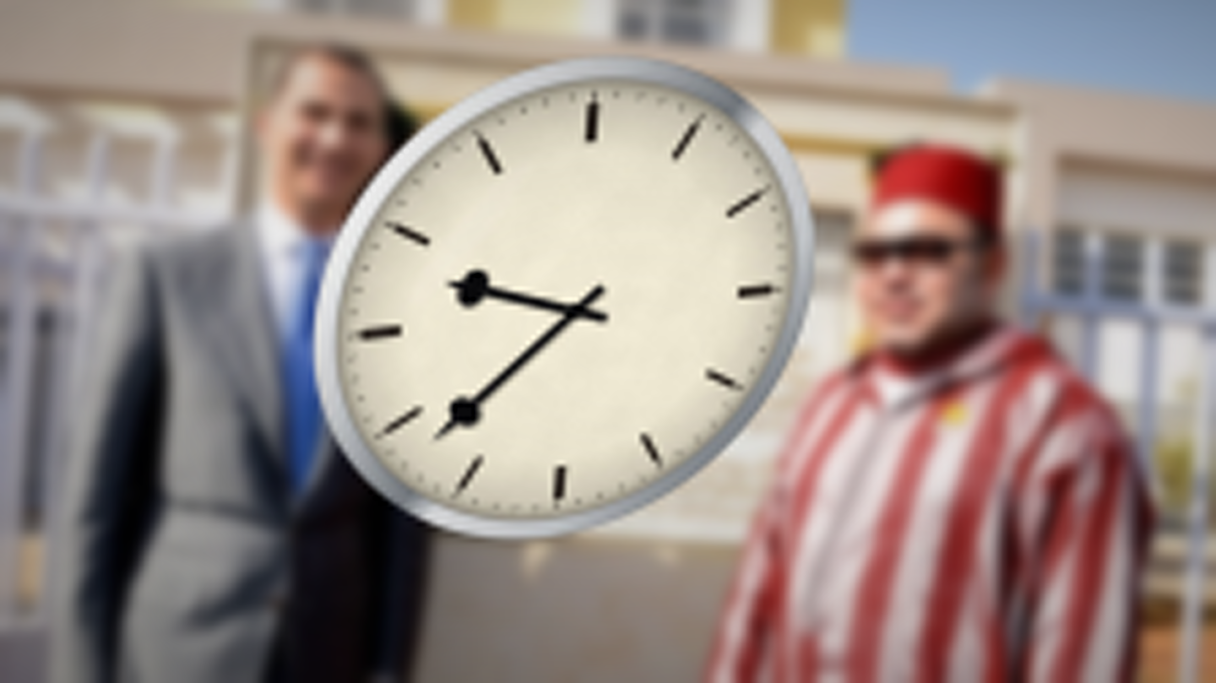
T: 9:38
